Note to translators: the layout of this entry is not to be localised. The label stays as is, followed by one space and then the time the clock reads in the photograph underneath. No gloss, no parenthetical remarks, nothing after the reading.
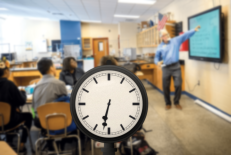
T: 6:32
